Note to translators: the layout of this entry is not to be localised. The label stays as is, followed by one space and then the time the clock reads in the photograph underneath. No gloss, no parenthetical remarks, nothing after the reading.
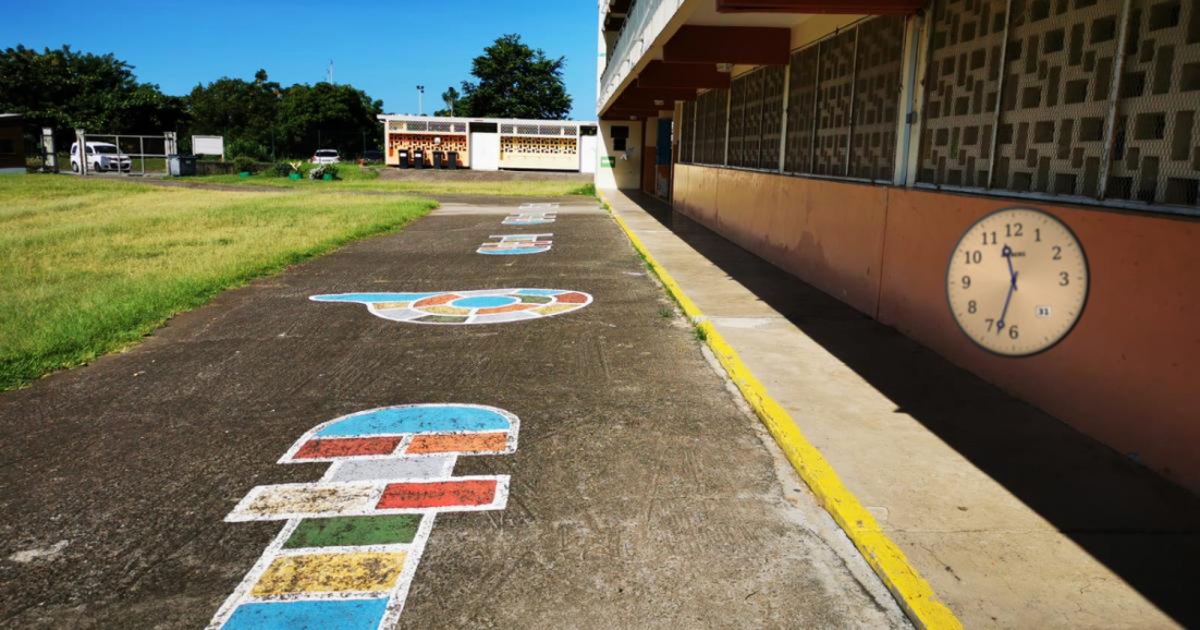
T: 11:33
